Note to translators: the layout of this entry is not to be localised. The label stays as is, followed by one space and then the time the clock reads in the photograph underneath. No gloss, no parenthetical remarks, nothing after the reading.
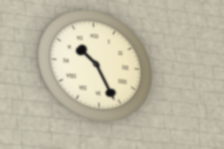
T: 10:26
